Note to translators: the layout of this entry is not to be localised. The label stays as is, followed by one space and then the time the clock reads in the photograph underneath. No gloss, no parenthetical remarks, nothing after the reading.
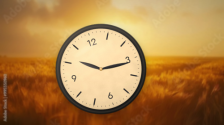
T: 10:16
